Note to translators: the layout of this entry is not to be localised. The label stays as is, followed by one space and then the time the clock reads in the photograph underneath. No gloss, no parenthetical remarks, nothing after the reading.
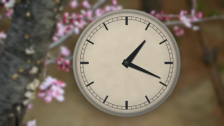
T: 1:19
